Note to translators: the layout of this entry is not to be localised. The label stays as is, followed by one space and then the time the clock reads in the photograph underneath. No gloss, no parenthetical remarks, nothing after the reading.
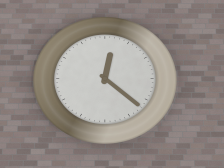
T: 12:22
